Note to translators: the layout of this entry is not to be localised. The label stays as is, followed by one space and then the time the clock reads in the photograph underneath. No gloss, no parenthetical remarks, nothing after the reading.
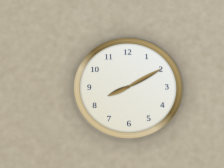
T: 8:10
